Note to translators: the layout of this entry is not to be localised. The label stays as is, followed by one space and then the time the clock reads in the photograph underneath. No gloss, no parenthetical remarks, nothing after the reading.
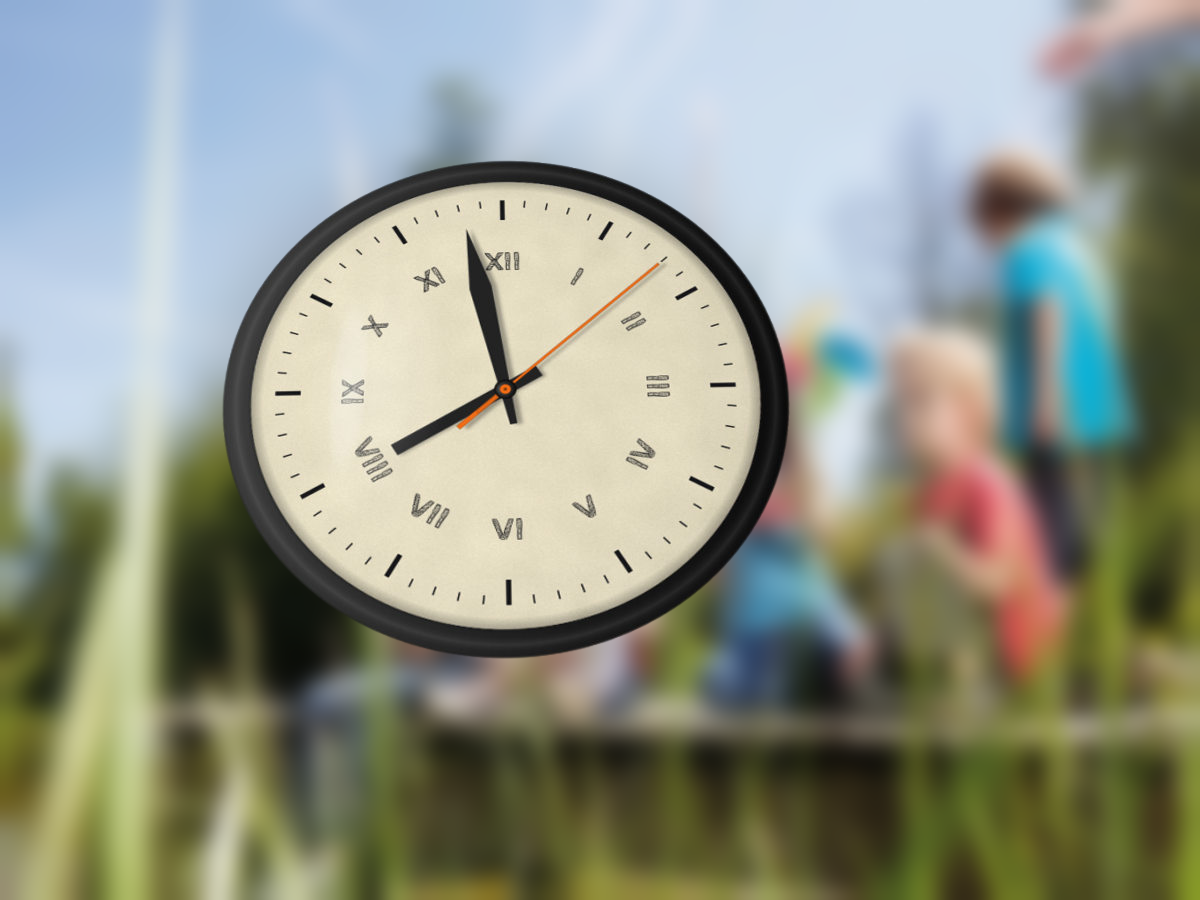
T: 7:58:08
